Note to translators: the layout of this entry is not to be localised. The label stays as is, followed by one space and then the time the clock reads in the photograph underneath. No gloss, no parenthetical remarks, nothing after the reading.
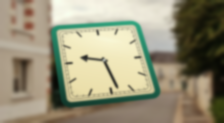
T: 9:28
